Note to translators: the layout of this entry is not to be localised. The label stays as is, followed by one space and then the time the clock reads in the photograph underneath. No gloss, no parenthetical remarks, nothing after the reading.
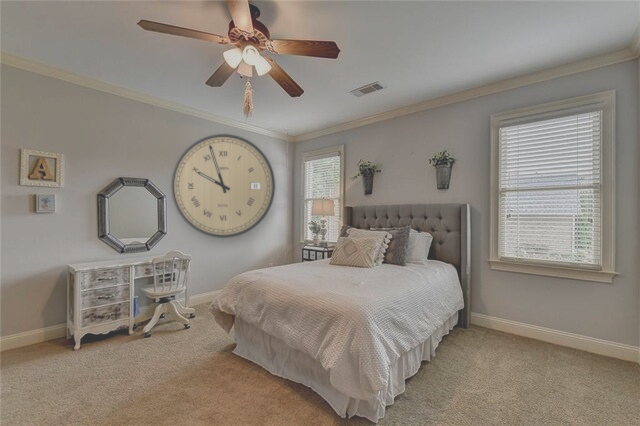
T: 9:57
